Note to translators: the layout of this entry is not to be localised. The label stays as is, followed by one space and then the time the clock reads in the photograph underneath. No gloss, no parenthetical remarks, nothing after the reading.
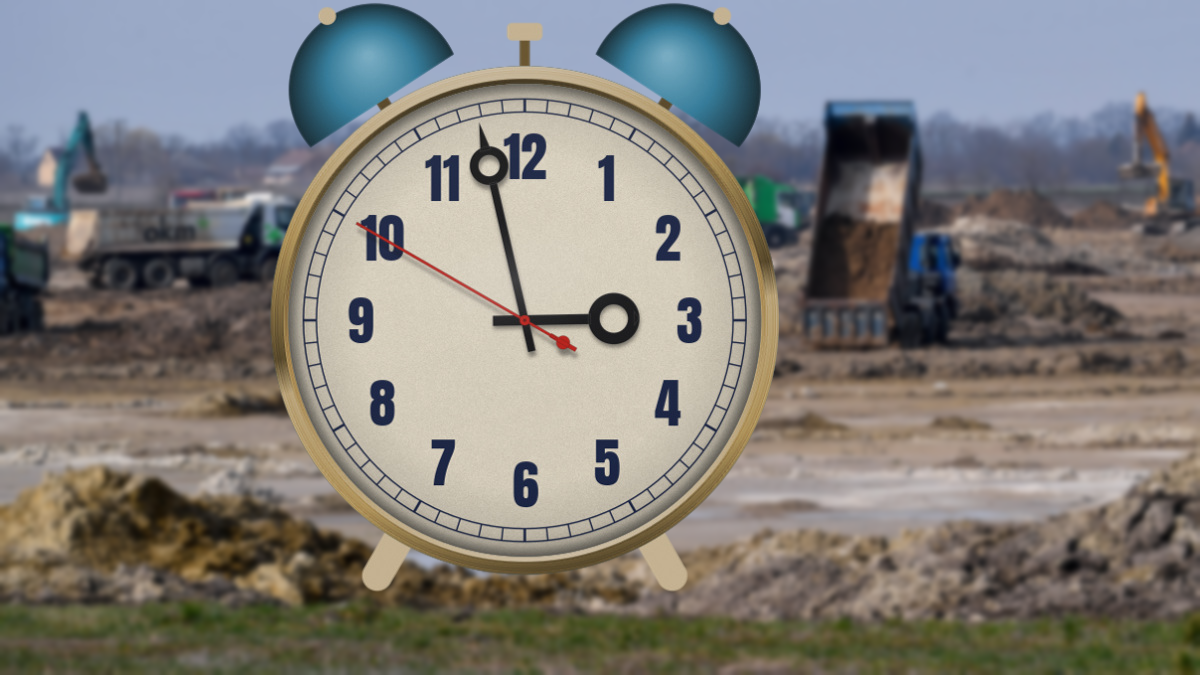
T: 2:57:50
